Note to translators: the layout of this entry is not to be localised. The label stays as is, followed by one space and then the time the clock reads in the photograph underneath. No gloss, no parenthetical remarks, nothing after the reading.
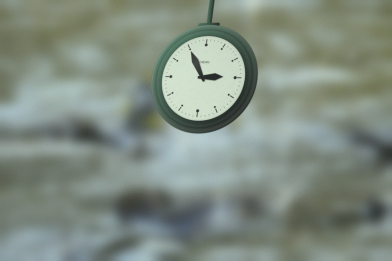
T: 2:55
